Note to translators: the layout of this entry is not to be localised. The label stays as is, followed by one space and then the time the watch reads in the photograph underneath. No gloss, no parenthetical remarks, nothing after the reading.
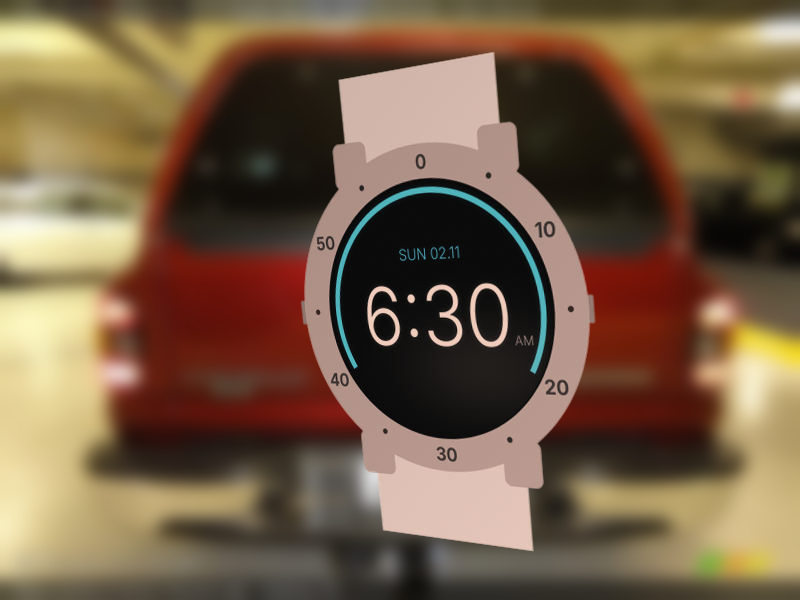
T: 6:30
